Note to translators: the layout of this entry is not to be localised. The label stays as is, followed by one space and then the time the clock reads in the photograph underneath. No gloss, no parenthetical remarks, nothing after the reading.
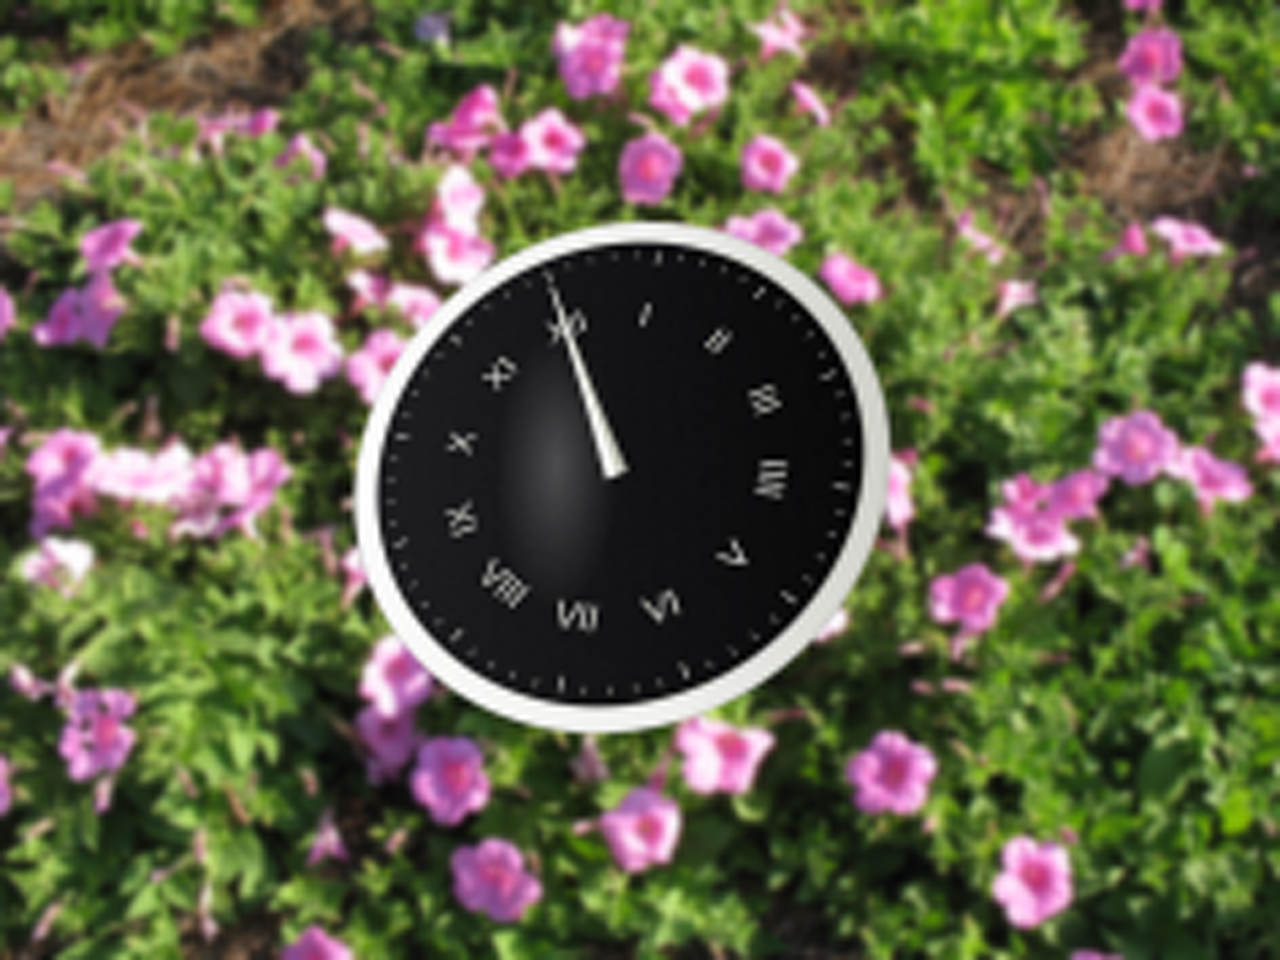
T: 12:00
